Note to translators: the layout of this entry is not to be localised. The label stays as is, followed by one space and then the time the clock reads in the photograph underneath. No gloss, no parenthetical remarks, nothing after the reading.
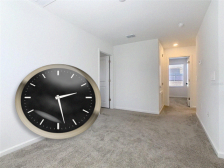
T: 2:28
